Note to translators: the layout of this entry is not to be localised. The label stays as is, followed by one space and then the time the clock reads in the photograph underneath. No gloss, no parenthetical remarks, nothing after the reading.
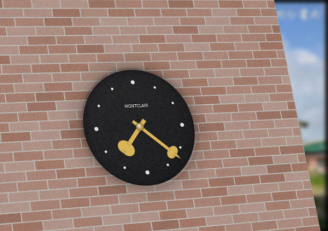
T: 7:22
